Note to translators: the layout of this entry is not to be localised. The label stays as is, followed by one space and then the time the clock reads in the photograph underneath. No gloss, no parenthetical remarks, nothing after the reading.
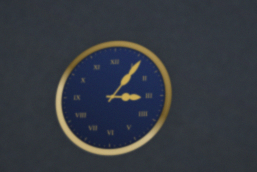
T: 3:06
